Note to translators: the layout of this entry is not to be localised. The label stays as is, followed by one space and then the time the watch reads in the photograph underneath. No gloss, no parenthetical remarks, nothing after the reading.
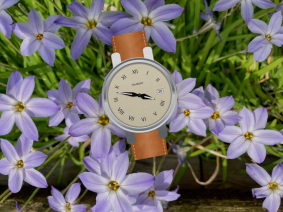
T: 3:48
